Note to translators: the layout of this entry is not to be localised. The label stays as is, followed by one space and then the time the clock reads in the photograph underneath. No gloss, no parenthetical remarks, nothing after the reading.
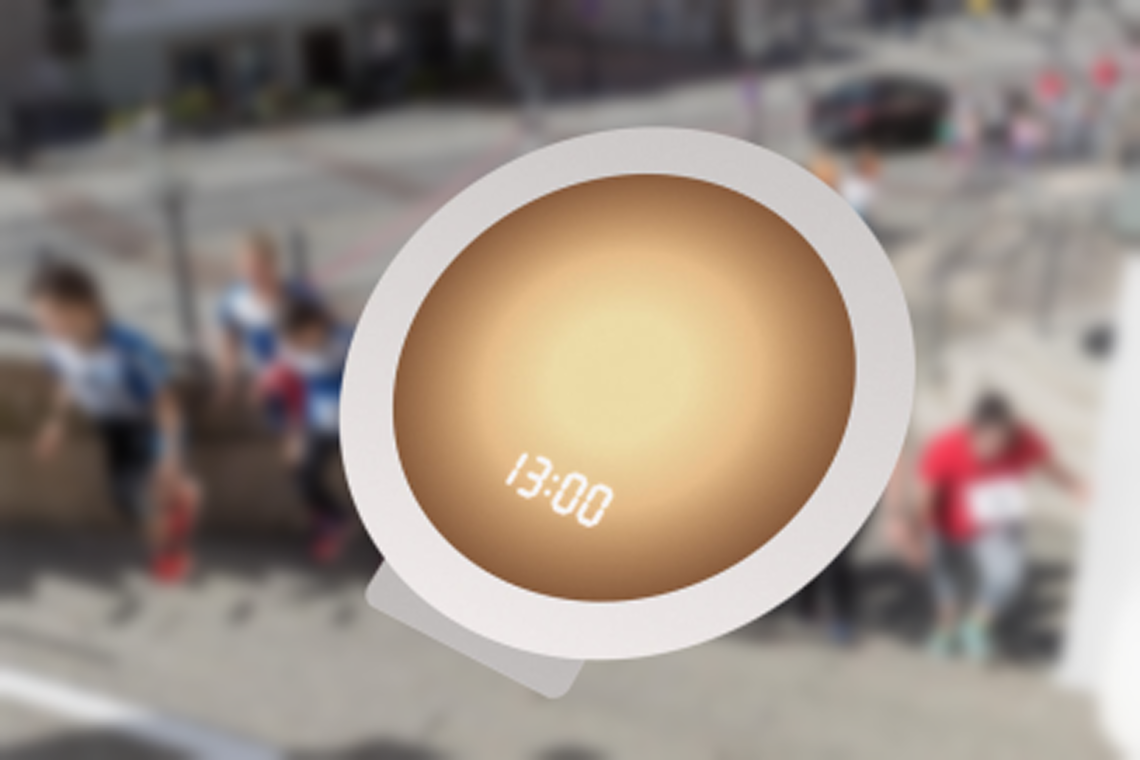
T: 13:00
